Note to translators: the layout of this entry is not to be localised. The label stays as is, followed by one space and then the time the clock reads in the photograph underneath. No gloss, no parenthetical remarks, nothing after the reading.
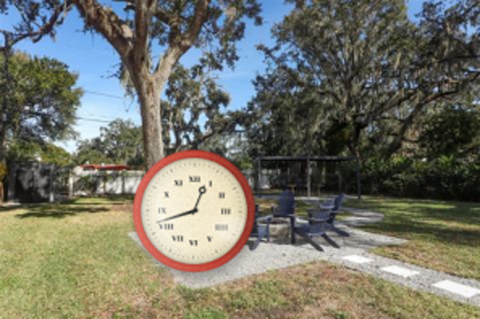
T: 12:42
